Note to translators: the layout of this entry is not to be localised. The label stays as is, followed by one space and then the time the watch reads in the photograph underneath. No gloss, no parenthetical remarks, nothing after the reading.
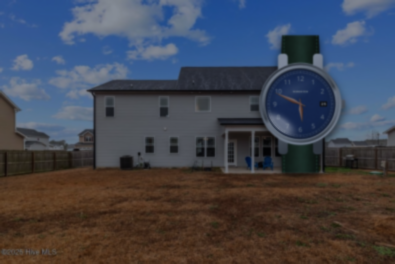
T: 5:49
